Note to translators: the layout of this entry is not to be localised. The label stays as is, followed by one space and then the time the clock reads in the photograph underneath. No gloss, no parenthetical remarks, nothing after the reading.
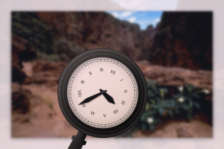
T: 3:36
